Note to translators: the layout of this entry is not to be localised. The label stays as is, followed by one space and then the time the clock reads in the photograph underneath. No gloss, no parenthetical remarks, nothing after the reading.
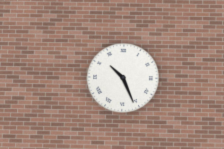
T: 10:26
